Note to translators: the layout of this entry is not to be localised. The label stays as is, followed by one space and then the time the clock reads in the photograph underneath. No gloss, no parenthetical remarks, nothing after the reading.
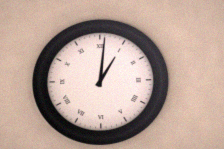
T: 1:01
